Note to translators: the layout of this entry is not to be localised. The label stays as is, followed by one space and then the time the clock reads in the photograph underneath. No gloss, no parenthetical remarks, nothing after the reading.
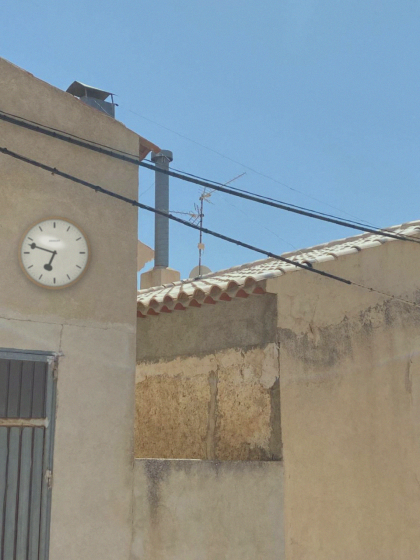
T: 6:48
